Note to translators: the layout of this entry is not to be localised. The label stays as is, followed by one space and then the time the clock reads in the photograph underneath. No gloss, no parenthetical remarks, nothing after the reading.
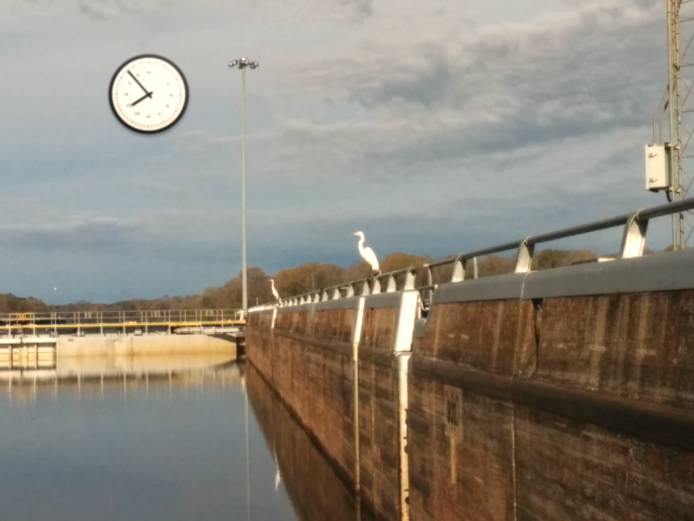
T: 7:53
